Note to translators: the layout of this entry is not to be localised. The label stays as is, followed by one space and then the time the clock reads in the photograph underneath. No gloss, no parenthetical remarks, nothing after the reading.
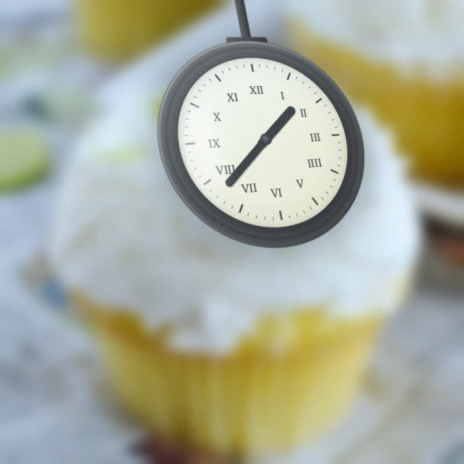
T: 1:38
